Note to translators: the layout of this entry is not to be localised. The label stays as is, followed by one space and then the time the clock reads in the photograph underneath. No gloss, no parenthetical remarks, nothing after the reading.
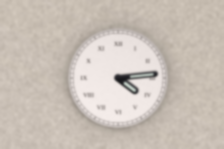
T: 4:14
